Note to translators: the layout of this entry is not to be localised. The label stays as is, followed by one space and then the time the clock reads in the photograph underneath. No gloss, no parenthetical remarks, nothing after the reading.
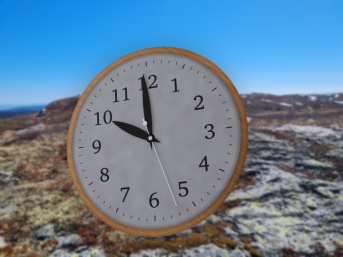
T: 9:59:27
